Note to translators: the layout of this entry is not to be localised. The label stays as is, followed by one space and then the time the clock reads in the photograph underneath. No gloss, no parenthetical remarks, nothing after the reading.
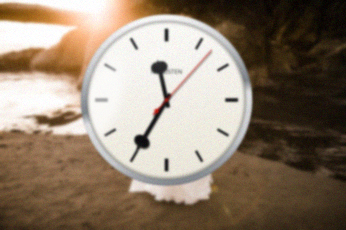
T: 11:35:07
